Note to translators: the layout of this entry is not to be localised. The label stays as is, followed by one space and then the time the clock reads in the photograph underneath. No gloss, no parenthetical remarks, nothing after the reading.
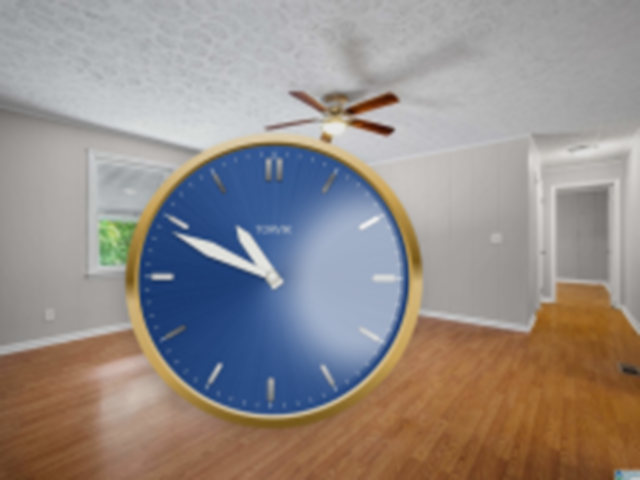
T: 10:49
